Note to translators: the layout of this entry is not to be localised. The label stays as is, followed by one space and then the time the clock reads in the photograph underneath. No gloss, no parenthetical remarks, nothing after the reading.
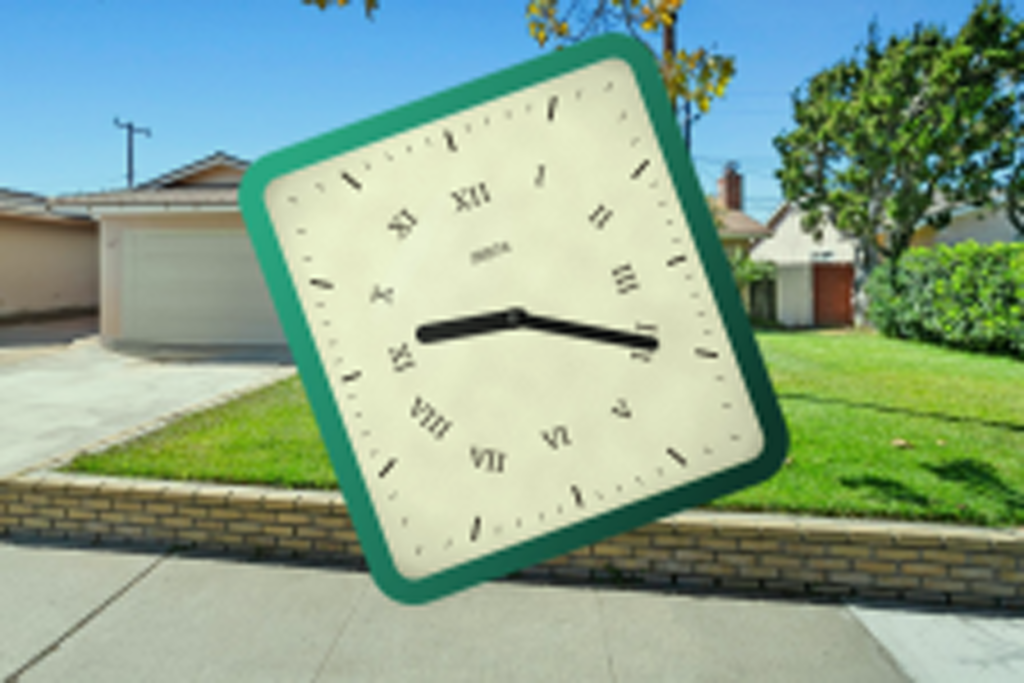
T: 9:20
